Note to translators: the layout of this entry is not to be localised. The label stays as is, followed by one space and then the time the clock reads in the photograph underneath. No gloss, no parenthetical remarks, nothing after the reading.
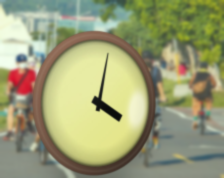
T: 4:02
